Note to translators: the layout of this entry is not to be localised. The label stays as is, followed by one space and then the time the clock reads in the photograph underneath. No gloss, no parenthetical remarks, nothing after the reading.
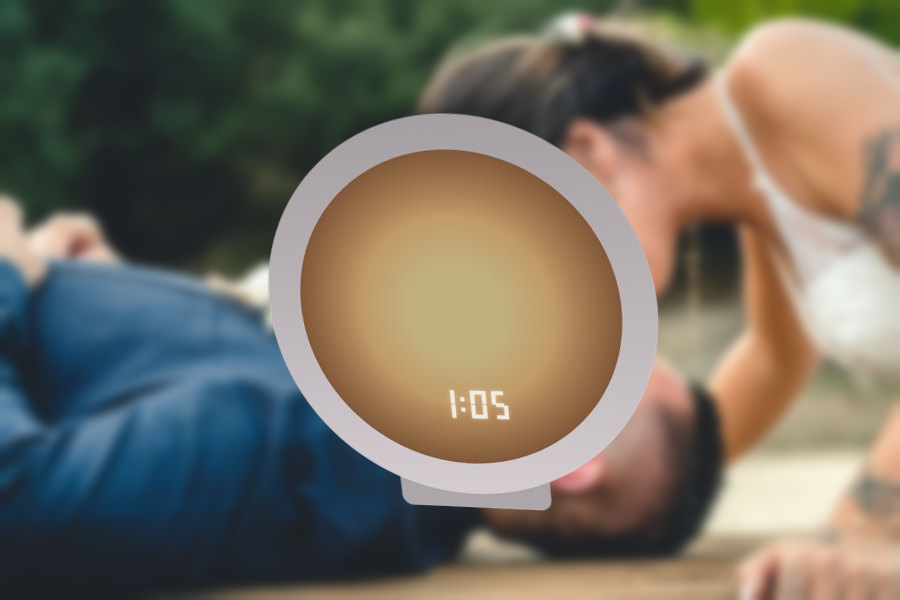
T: 1:05
